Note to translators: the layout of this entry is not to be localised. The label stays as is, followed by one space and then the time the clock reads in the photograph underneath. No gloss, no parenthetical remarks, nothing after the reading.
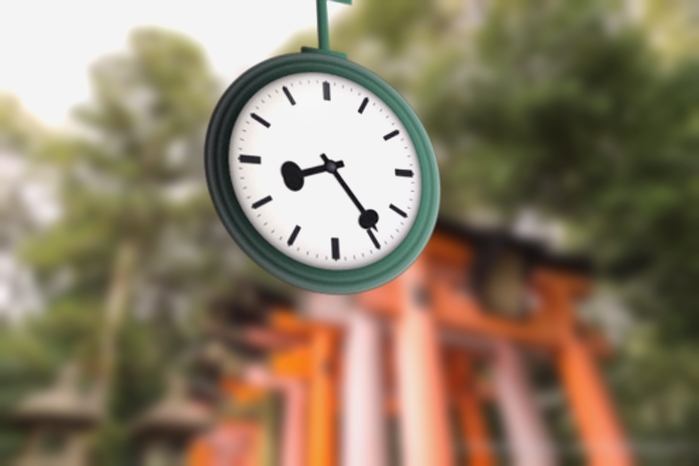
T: 8:24
